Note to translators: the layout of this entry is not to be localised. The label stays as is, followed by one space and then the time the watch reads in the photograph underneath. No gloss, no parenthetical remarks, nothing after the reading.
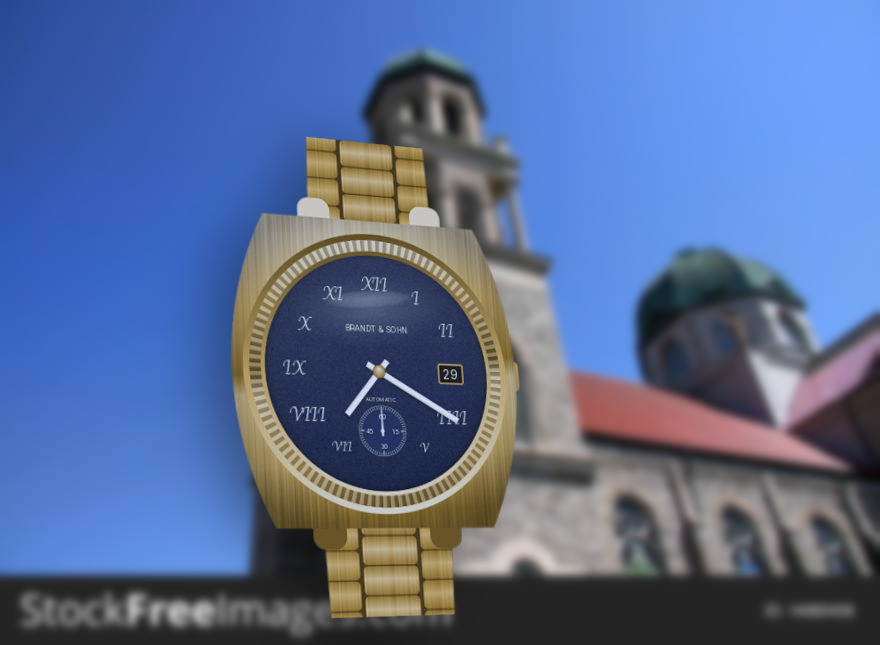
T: 7:20
